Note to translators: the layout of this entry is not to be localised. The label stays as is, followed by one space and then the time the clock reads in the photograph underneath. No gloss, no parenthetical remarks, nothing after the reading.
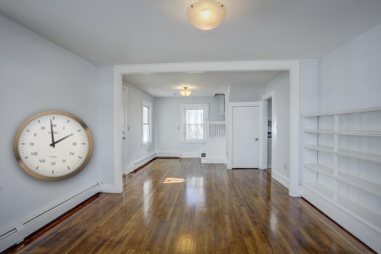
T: 1:59
